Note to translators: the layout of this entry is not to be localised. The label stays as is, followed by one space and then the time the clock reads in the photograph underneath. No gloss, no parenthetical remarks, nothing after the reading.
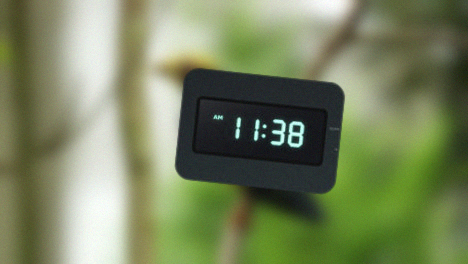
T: 11:38
